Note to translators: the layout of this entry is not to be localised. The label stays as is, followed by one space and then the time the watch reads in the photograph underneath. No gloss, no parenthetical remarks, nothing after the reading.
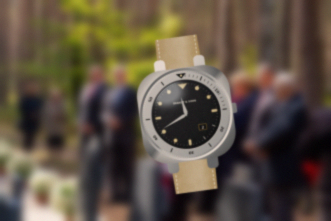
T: 11:41
